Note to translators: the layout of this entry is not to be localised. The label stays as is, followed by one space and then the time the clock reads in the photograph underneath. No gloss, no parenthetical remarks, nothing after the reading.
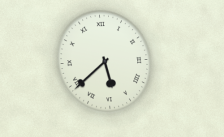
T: 5:39
